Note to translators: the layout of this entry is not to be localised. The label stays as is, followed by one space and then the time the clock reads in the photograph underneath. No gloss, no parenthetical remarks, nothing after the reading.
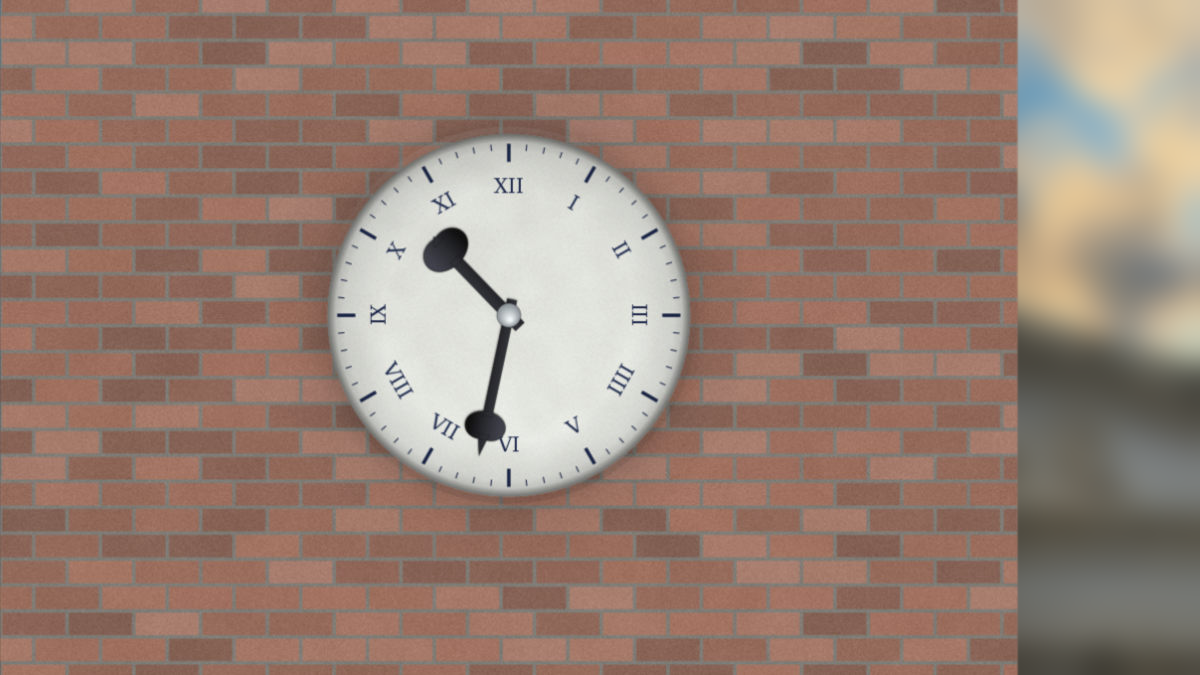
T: 10:32
